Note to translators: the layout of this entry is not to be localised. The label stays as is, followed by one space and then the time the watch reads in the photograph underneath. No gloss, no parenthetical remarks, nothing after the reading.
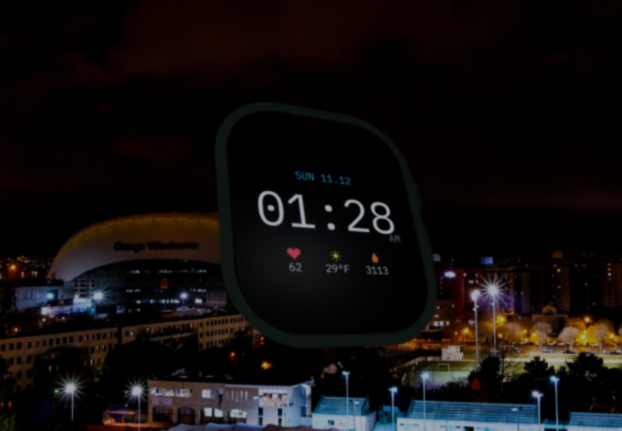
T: 1:28
